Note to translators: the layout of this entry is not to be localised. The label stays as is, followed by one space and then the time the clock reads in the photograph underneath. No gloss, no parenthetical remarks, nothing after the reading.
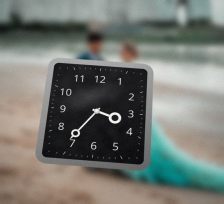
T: 3:36
